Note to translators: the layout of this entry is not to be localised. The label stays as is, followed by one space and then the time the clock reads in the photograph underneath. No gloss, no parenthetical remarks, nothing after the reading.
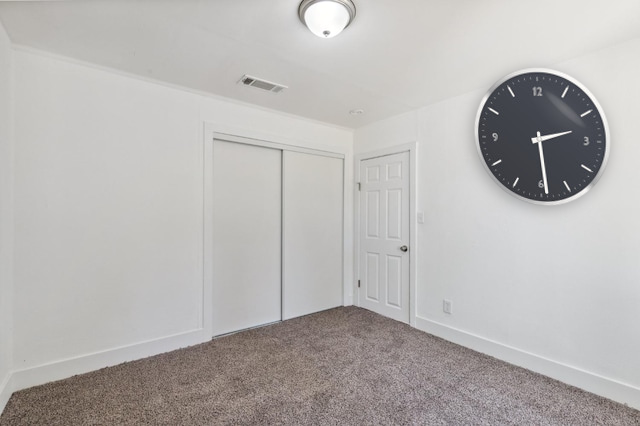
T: 2:29
